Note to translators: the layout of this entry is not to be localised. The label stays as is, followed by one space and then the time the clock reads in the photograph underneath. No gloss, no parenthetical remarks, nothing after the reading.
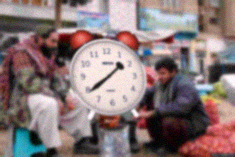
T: 1:39
